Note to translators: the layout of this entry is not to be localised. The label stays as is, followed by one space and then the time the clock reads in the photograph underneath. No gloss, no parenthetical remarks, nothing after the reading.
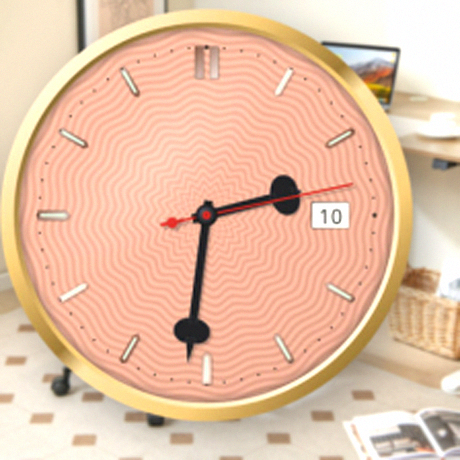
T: 2:31:13
